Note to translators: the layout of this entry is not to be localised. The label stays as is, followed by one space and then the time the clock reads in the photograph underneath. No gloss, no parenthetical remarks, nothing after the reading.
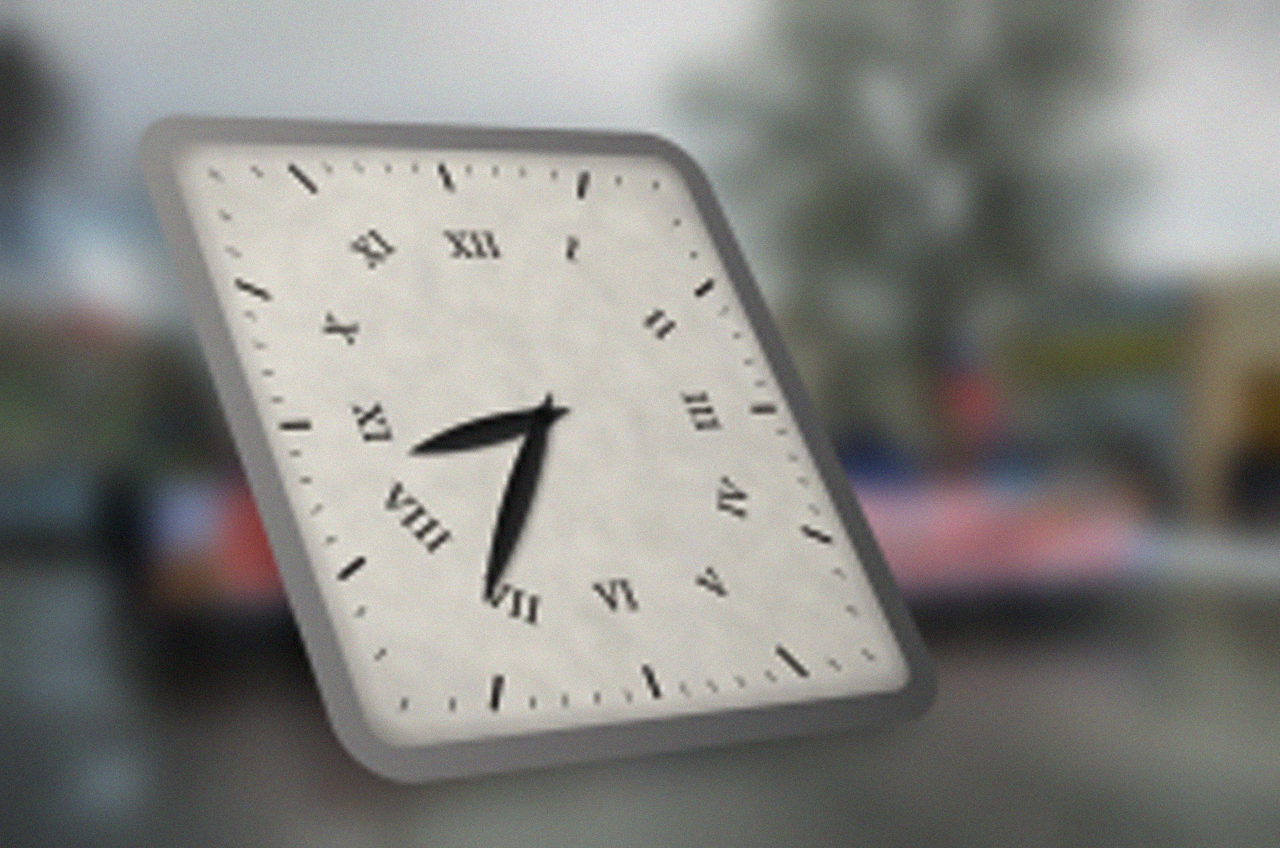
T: 8:36
